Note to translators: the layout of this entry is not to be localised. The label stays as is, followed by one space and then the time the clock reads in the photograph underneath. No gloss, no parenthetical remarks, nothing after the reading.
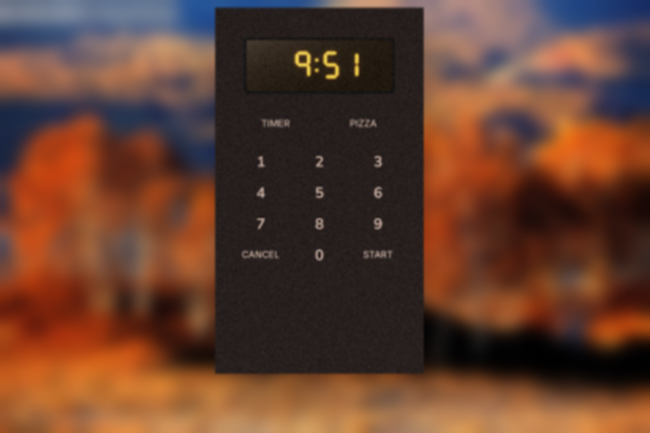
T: 9:51
